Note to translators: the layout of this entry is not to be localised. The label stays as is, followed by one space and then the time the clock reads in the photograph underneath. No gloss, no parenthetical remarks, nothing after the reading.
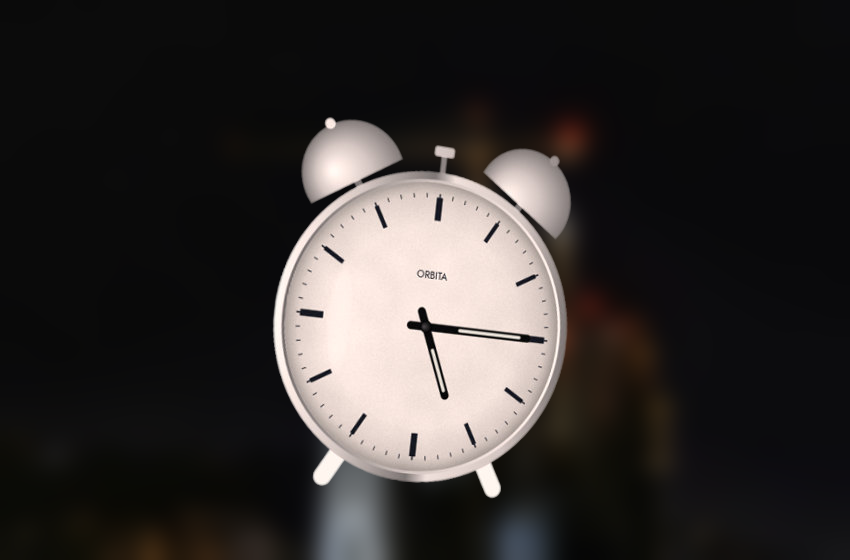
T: 5:15
